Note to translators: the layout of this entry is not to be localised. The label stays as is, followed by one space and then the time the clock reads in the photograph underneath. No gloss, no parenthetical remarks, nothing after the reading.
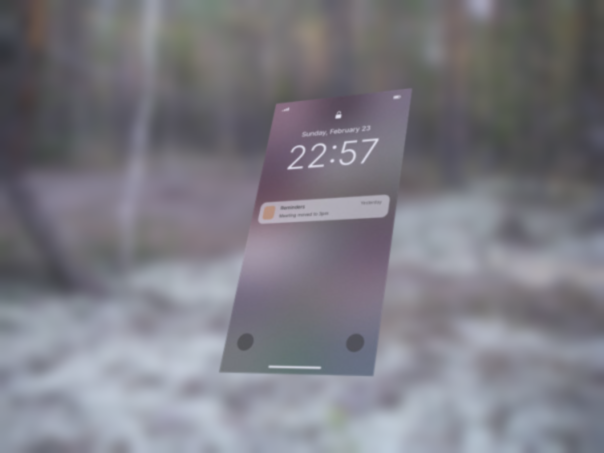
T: 22:57
